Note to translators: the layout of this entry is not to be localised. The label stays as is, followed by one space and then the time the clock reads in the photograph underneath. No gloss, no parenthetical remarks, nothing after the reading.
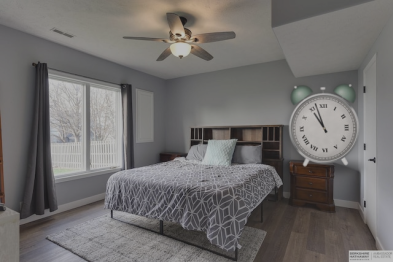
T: 10:57
